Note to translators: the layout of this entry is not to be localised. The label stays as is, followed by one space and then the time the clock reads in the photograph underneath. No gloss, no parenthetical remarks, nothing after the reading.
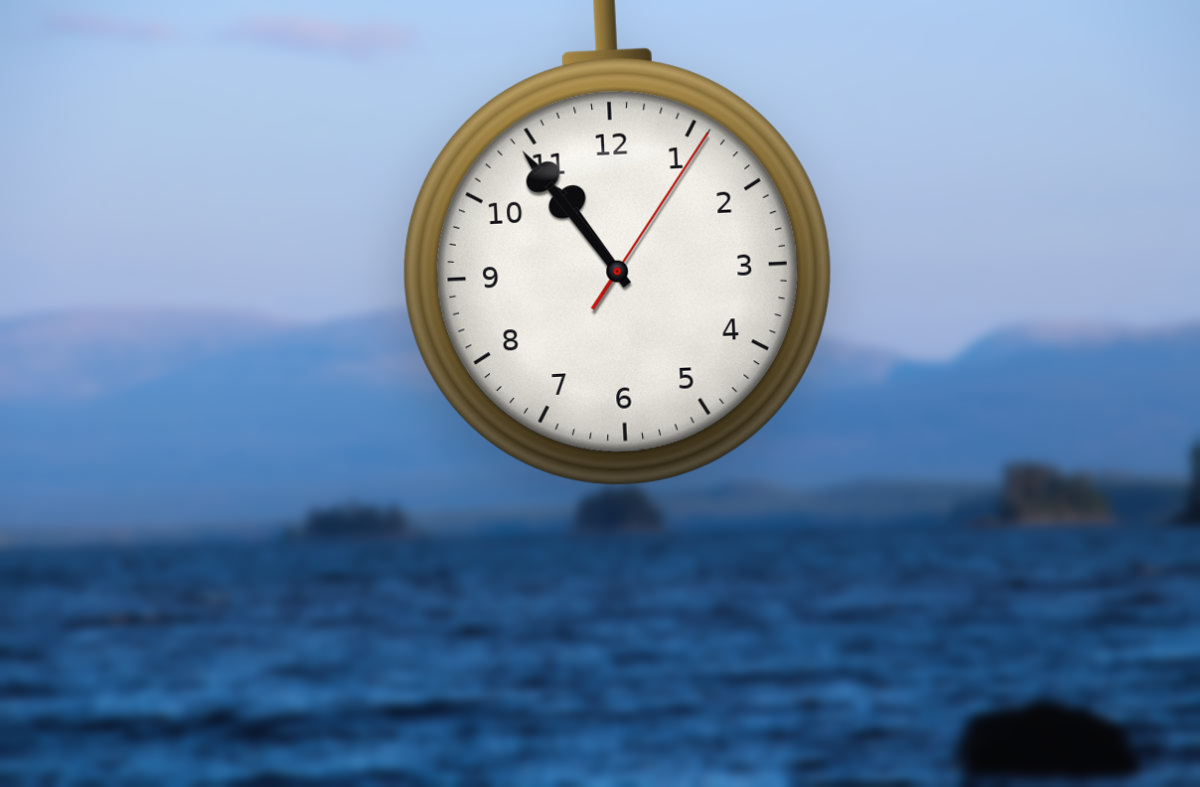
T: 10:54:06
